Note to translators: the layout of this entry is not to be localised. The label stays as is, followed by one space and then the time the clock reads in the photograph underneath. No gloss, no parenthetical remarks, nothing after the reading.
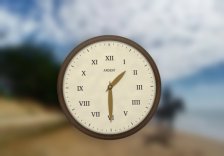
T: 1:30
